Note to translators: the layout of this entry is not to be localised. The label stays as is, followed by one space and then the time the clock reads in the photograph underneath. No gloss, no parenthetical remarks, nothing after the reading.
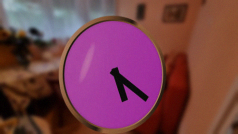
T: 5:21
